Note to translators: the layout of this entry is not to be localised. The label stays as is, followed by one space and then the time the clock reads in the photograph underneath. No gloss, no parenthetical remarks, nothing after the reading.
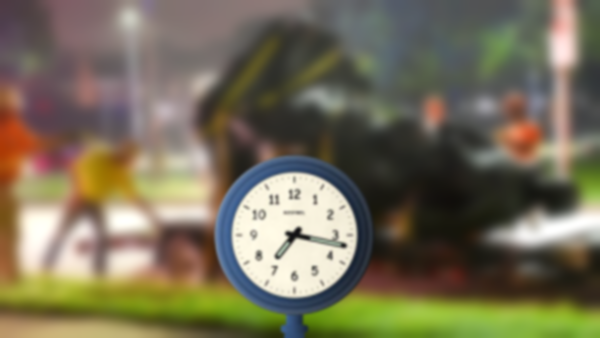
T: 7:17
